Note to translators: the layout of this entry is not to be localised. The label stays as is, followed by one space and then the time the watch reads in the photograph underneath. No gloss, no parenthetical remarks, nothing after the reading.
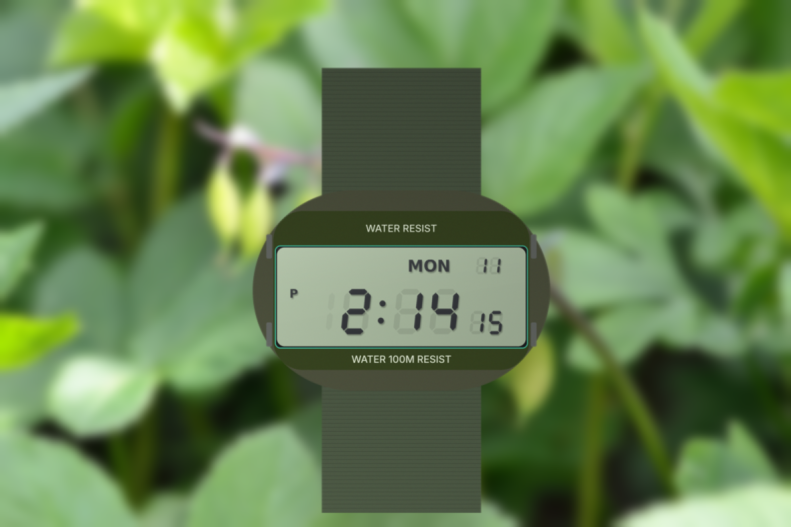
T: 2:14:15
